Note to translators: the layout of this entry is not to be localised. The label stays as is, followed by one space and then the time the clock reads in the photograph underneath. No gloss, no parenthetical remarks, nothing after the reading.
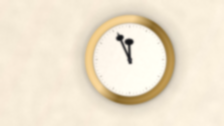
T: 11:56
